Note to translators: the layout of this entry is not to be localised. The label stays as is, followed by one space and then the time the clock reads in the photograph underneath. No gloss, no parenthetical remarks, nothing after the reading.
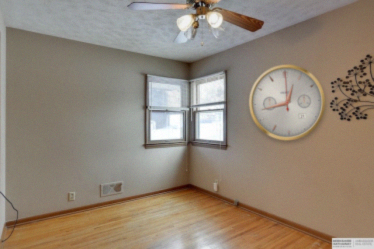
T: 12:43
